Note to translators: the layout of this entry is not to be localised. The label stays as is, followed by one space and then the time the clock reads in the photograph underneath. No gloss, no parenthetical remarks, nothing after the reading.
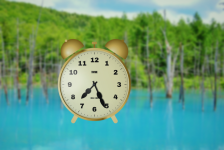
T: 7:26
